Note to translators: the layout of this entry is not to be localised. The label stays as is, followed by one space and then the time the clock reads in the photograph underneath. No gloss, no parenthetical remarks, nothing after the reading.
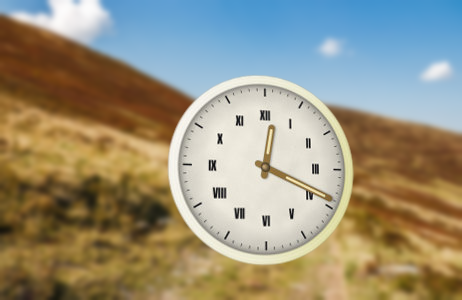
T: 12:19
